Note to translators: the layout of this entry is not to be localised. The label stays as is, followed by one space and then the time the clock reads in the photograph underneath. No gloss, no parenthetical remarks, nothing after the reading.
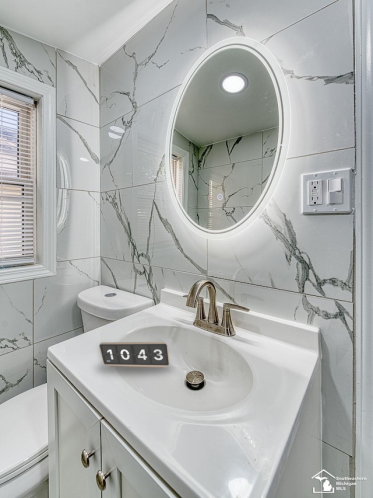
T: 10:43
